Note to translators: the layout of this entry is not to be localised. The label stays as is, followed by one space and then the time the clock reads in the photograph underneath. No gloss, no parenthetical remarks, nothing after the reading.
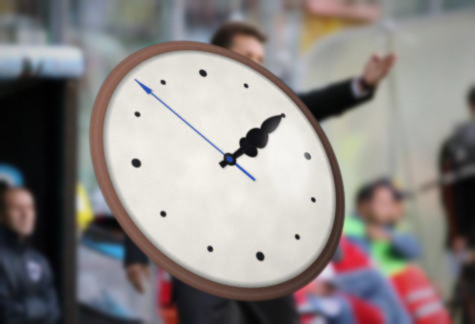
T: 2:09:53
